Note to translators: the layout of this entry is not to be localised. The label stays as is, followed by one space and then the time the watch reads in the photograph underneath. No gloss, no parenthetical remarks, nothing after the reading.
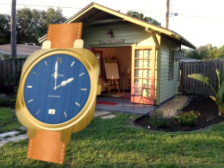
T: 1:59
